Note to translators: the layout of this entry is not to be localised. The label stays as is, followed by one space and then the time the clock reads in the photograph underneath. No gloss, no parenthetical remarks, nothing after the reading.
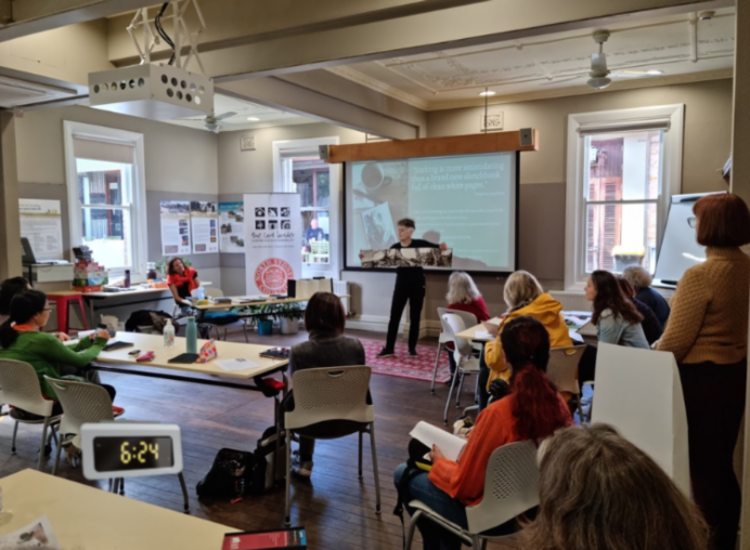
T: 6:24
